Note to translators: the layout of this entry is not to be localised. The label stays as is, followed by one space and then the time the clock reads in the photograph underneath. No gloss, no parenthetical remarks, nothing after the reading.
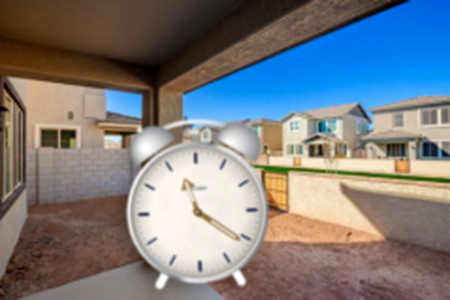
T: 11:21
